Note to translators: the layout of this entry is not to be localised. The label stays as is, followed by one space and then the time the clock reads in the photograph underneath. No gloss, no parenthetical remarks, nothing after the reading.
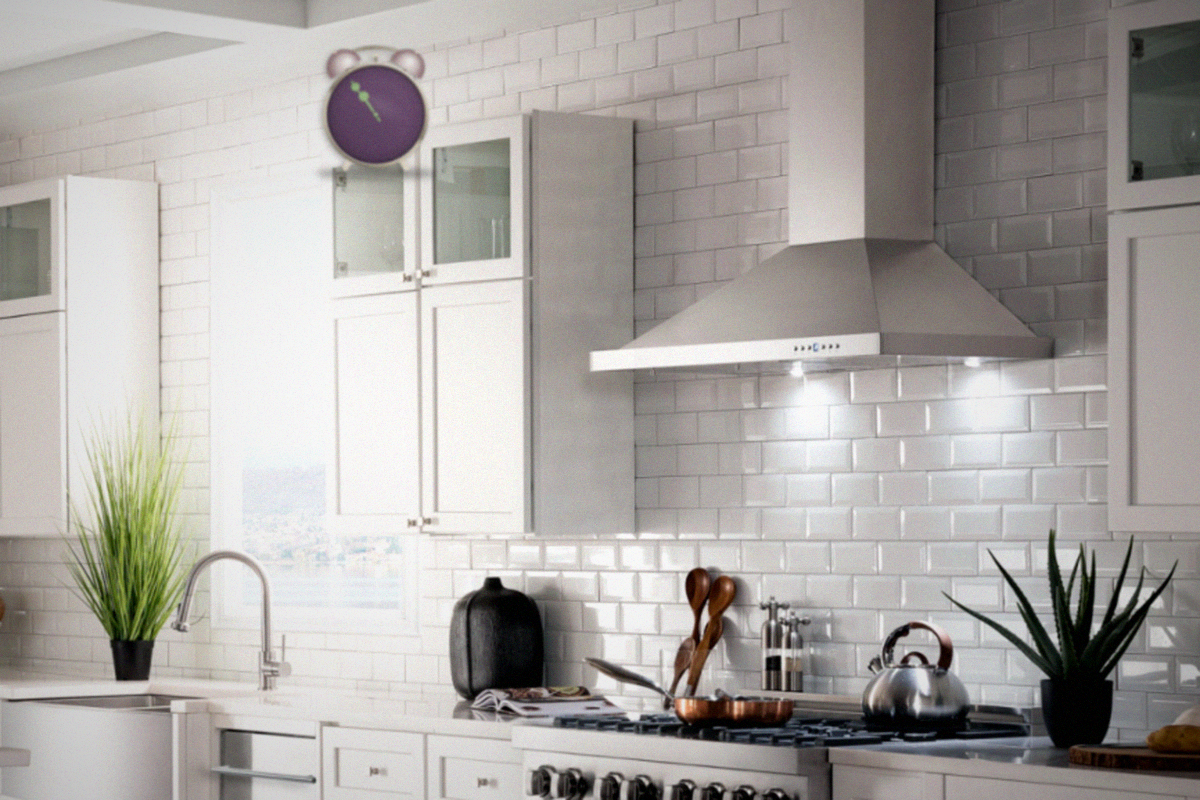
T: 10:54
